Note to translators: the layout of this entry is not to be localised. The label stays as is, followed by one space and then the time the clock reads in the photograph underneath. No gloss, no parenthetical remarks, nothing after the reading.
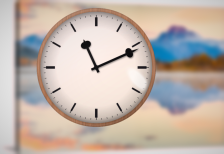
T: 11:11
